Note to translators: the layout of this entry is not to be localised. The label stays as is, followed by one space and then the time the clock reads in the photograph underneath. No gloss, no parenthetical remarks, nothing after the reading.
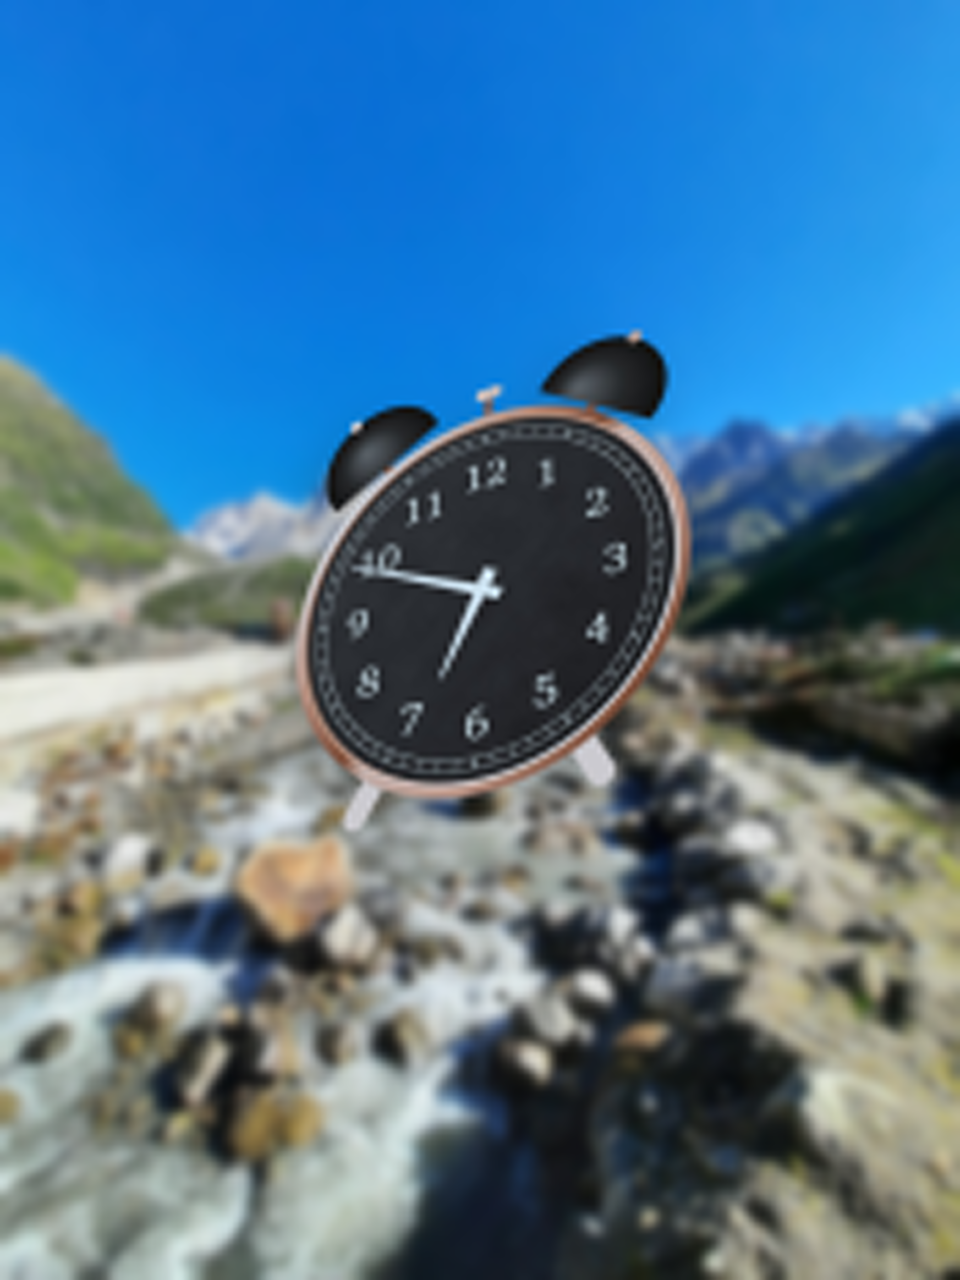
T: 6:49
